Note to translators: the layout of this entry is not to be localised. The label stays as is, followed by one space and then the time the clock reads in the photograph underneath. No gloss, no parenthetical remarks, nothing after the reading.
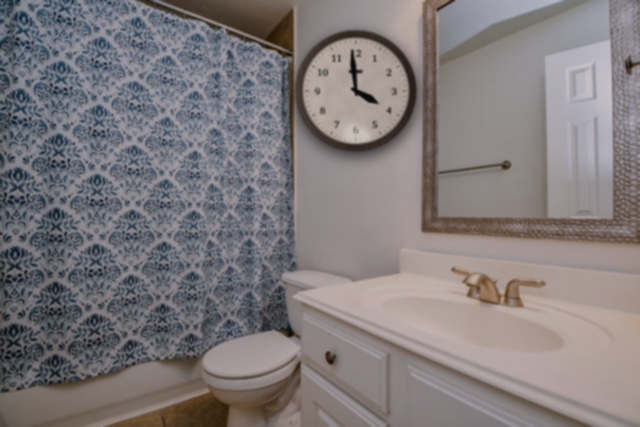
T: 3:59
